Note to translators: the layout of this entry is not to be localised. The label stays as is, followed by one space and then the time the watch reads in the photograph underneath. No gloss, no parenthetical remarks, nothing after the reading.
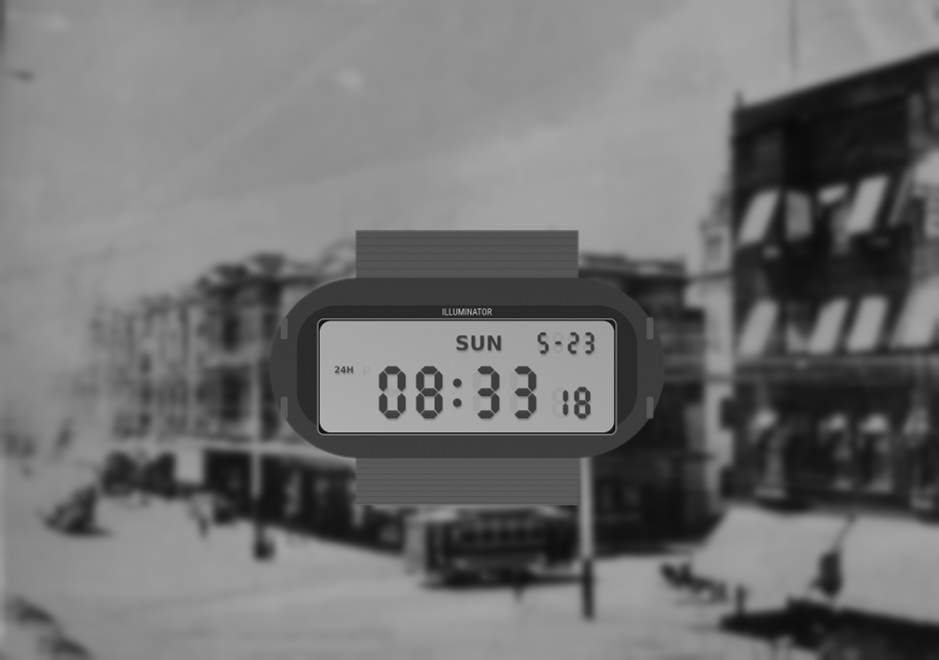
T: 8:33:18
